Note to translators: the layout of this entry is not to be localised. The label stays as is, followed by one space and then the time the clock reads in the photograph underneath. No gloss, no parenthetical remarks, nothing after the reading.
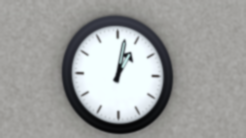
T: 1:02
